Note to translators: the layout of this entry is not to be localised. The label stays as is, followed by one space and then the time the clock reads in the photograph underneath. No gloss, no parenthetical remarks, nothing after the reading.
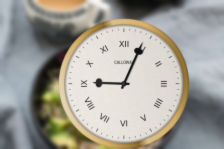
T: 9:04
